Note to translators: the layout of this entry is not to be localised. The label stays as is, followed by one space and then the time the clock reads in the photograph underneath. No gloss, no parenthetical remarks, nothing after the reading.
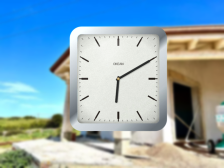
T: 6:10
